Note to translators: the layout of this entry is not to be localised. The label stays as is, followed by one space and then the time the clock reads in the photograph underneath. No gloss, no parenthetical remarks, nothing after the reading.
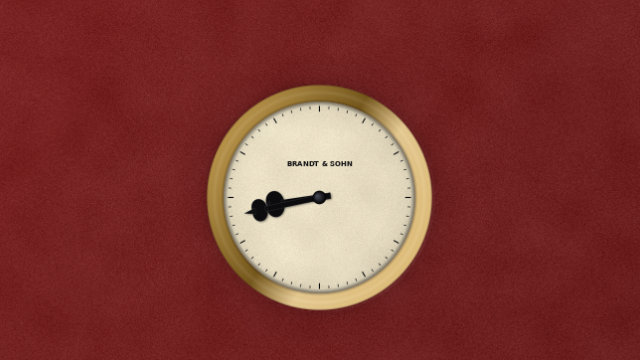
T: 8:43
